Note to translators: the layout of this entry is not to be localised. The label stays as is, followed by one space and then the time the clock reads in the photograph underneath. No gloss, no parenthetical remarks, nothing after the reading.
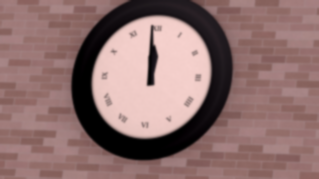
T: 11:59
